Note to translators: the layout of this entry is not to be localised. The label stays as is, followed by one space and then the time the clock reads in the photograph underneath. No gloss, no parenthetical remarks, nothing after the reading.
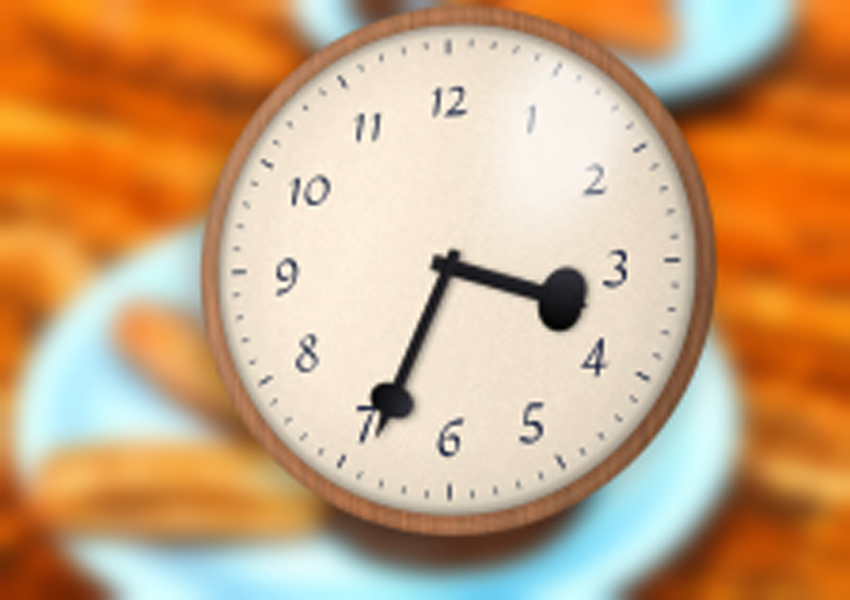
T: 3:34
